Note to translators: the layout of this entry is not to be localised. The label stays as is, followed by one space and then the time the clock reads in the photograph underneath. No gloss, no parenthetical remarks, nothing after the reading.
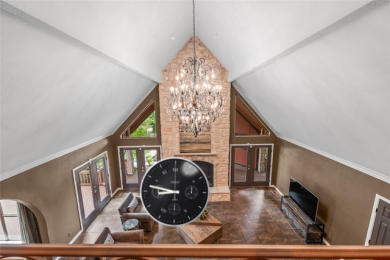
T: 8:47
